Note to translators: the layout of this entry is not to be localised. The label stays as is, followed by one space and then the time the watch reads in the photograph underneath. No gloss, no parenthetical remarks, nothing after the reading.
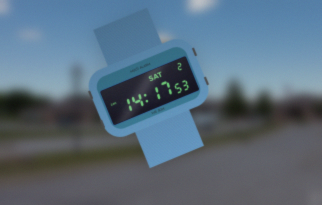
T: 14:17:53
